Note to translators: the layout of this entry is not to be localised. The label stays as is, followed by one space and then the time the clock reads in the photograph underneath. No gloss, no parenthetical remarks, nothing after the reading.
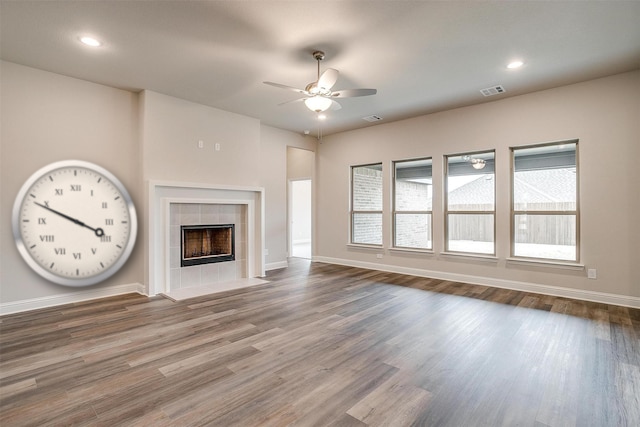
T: 3:49
